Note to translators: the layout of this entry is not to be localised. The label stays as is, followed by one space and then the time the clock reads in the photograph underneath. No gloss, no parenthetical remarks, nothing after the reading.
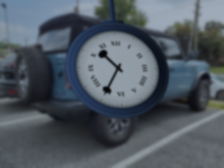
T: 10:35
